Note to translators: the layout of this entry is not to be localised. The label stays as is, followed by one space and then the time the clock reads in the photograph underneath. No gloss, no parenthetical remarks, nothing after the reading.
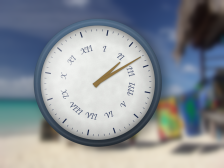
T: 2:13
